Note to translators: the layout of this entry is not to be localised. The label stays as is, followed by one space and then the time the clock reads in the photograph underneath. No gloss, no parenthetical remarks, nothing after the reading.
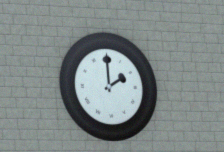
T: 2:00
